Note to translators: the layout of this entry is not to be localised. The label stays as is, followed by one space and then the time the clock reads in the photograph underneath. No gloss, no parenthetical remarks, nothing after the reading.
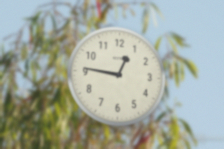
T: 12:46
